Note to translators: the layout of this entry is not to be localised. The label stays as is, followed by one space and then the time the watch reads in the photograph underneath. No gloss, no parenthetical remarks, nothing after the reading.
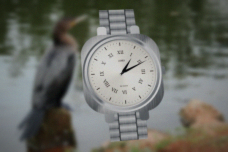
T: 1:11
